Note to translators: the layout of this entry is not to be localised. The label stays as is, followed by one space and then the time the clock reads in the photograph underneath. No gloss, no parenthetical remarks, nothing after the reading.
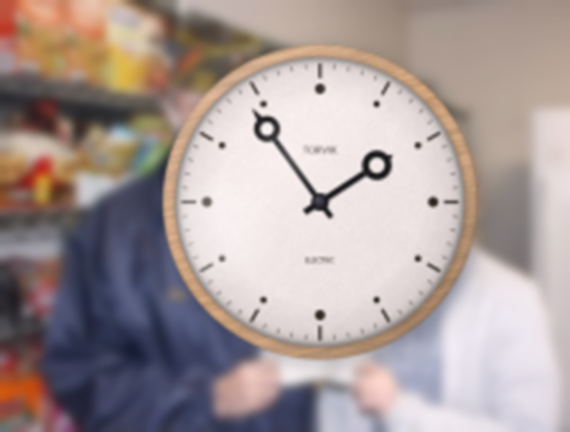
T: 1:54
